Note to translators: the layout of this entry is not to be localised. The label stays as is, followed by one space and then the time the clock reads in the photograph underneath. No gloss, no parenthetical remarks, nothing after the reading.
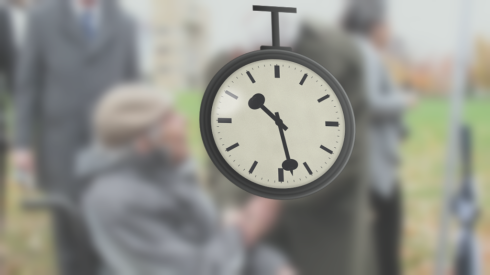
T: 10:28
